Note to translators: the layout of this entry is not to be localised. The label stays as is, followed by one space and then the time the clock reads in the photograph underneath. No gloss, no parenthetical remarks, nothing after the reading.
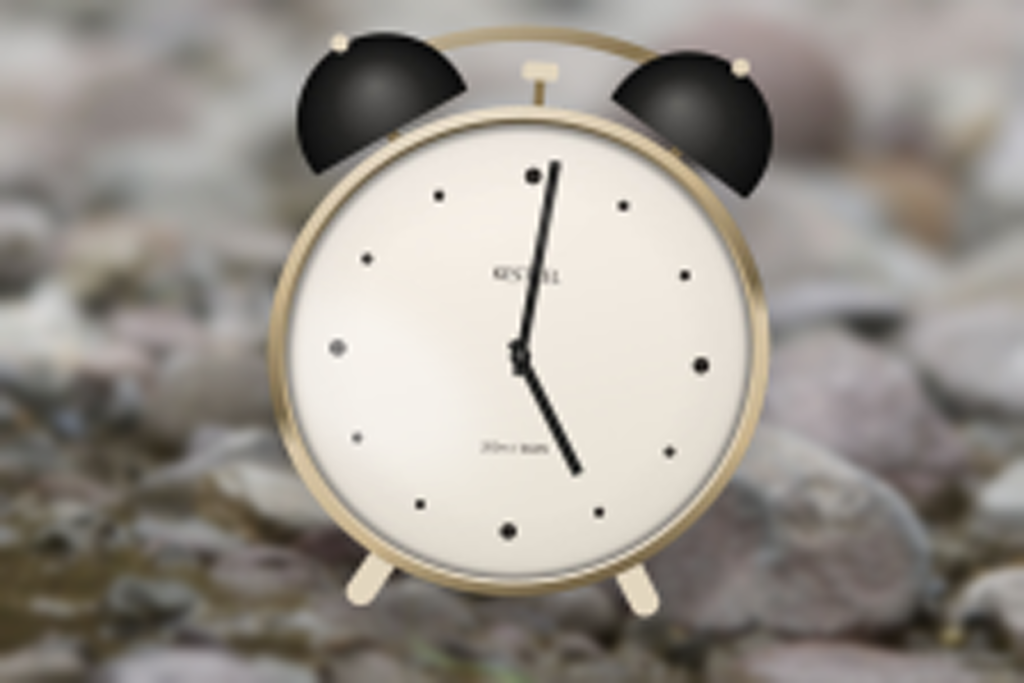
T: 5:01
